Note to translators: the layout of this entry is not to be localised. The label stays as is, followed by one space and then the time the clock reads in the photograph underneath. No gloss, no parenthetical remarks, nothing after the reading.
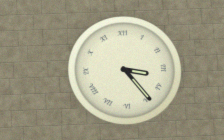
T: 3:24
